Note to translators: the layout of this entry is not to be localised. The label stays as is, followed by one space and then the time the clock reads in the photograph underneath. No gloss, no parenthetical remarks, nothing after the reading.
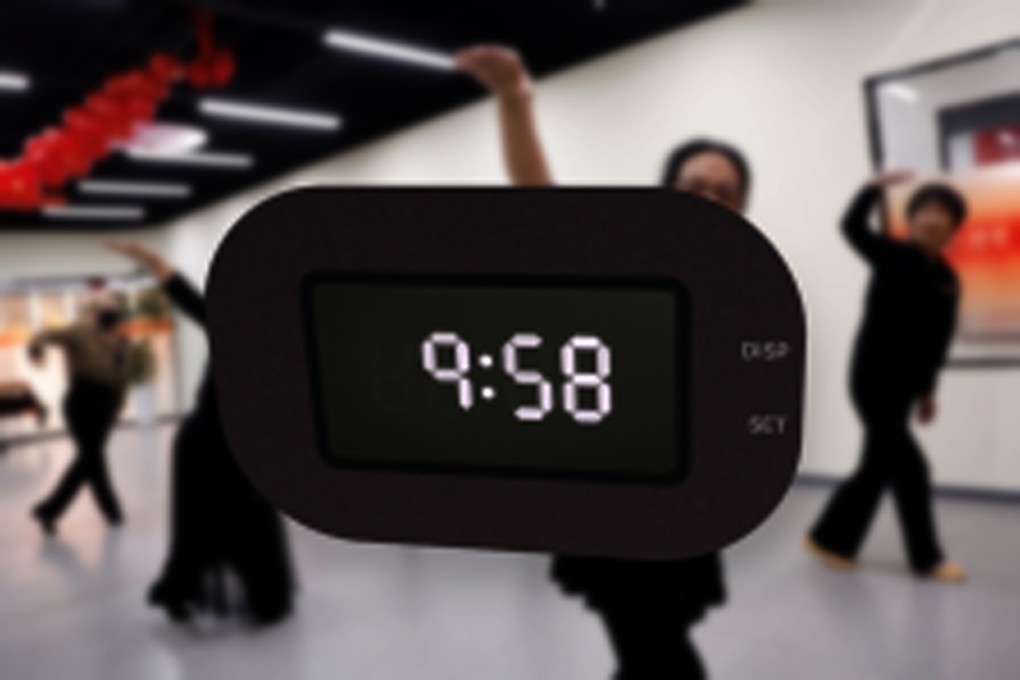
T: 9:58
